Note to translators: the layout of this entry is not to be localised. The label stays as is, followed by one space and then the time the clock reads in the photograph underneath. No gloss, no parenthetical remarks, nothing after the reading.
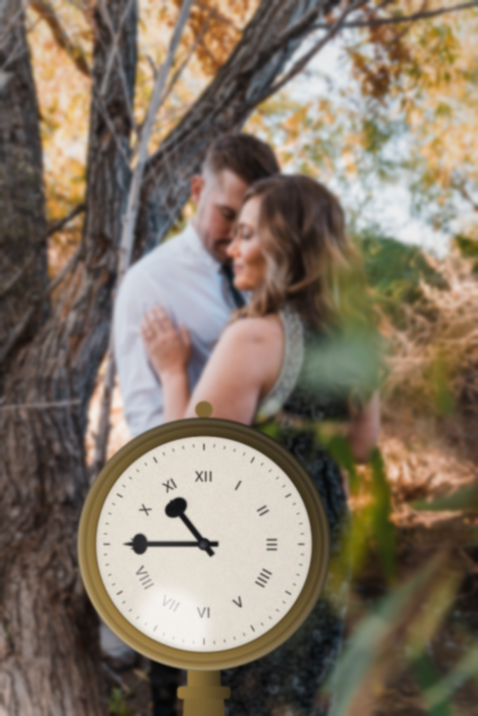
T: 10:45
